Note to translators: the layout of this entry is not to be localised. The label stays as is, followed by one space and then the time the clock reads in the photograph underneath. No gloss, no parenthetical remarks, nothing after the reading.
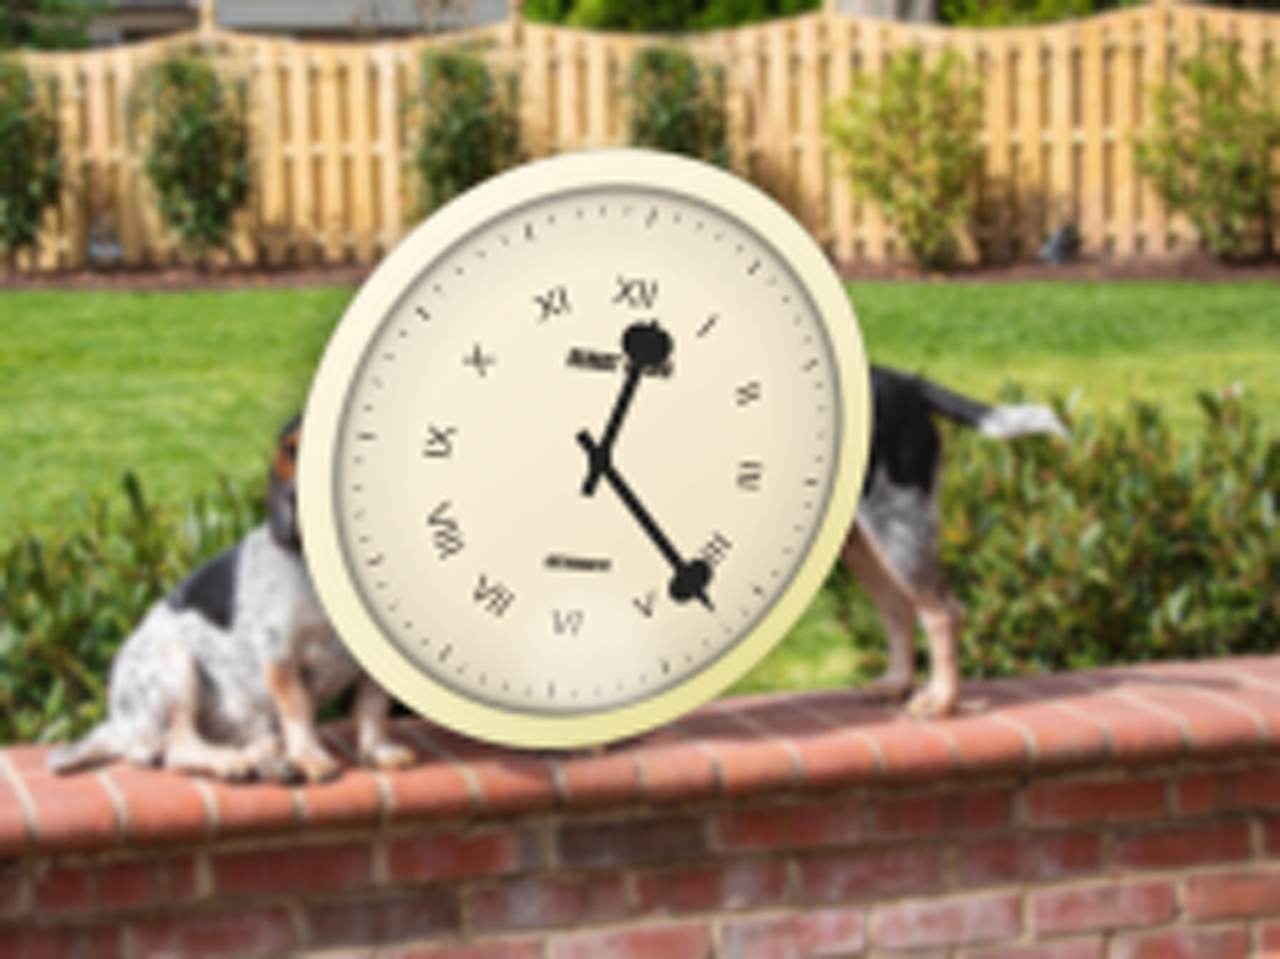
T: 12:22
